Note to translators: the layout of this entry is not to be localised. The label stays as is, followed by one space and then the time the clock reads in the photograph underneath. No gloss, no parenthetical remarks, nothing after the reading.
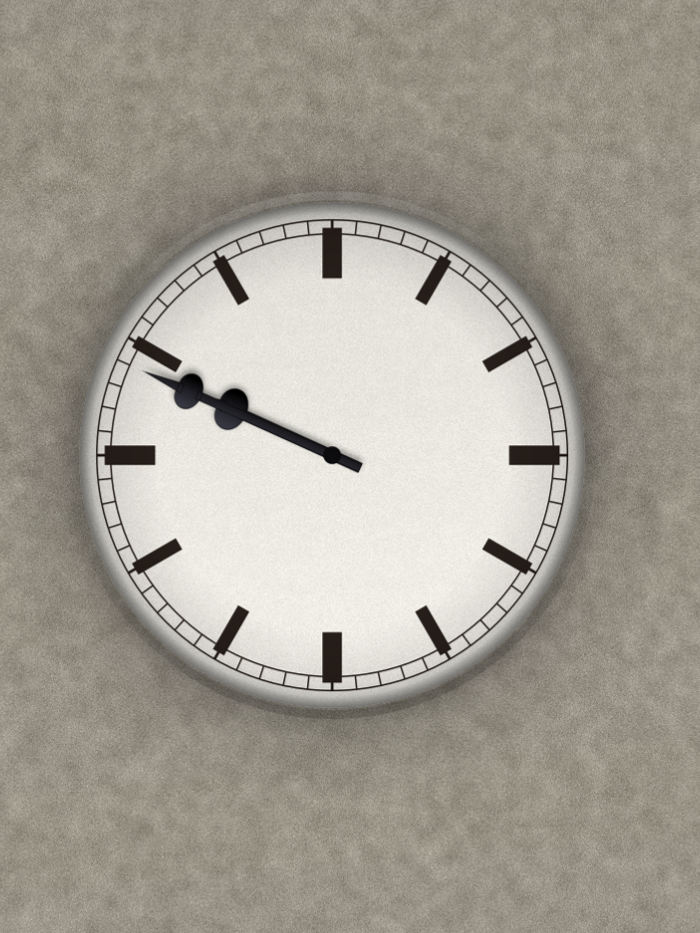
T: 9:49
